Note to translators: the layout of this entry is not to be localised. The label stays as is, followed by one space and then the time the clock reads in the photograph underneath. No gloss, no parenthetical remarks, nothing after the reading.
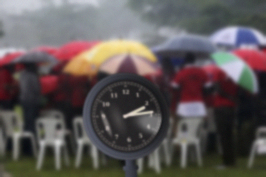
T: 2:14
